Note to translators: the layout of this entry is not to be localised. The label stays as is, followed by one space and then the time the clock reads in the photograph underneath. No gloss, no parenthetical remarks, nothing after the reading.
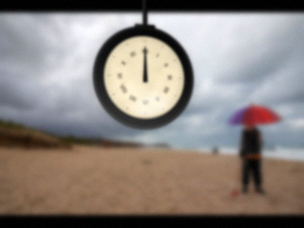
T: 12:00
